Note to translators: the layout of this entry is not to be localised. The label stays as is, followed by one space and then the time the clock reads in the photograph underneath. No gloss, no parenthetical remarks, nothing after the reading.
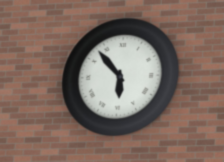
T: 5:53
